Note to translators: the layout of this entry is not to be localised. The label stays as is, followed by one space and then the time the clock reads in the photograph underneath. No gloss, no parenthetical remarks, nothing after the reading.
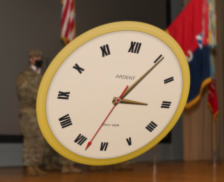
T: 3:05:33
